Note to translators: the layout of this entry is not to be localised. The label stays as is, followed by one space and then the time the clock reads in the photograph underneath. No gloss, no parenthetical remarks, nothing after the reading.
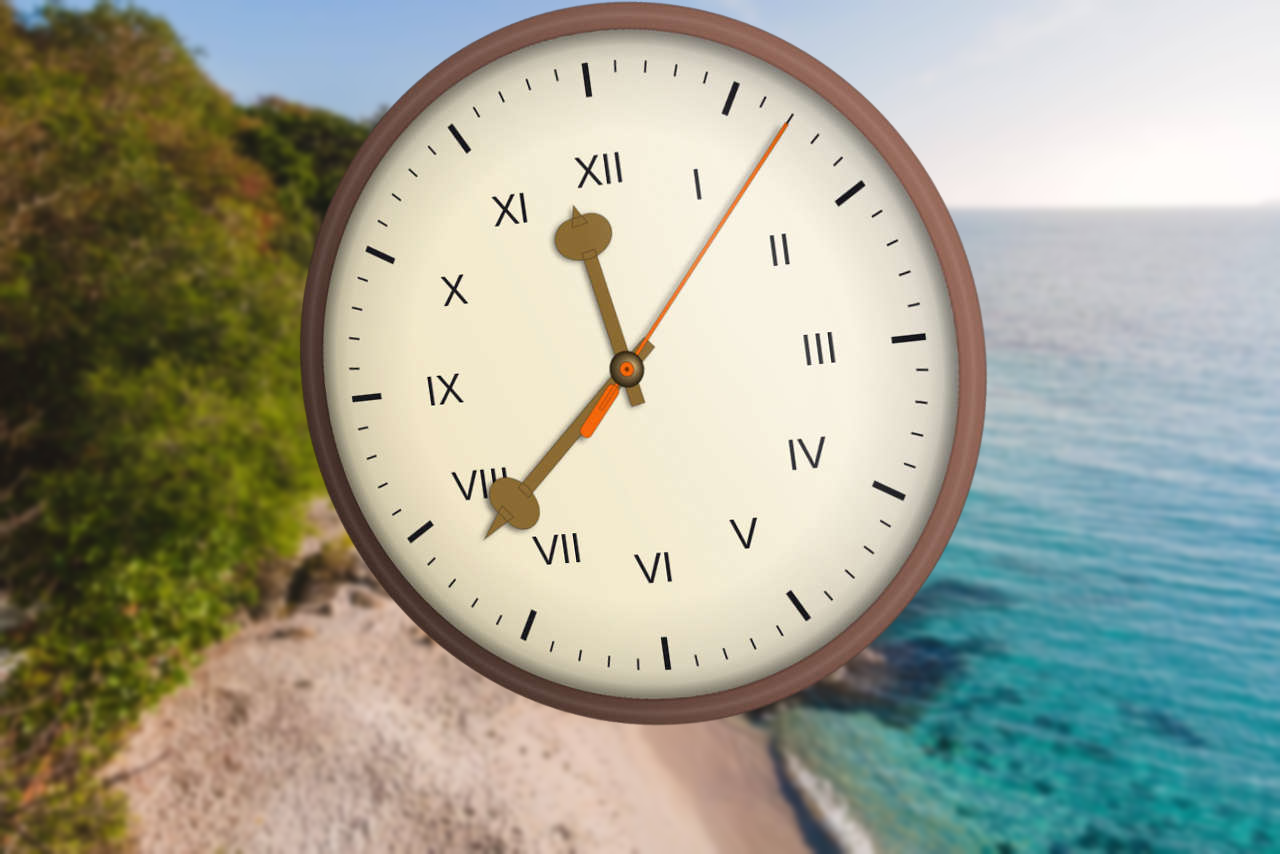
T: 11:38:07
